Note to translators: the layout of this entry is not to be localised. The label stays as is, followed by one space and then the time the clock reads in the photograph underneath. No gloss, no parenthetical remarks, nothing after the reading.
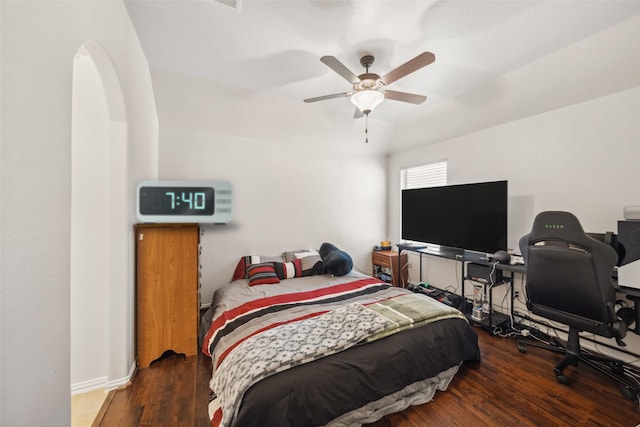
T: 7:40
